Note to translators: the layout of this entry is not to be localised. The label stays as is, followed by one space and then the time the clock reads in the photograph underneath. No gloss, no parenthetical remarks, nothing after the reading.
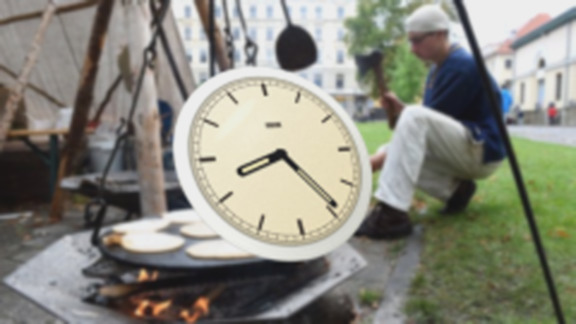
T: 8:24
